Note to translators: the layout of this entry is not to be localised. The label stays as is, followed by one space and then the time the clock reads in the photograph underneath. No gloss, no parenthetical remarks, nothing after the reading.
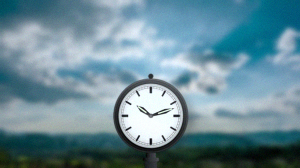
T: 10:12
